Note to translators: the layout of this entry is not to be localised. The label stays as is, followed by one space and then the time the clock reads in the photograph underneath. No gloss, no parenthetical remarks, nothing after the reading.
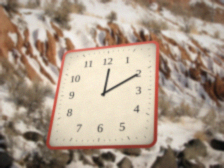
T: 12:10
